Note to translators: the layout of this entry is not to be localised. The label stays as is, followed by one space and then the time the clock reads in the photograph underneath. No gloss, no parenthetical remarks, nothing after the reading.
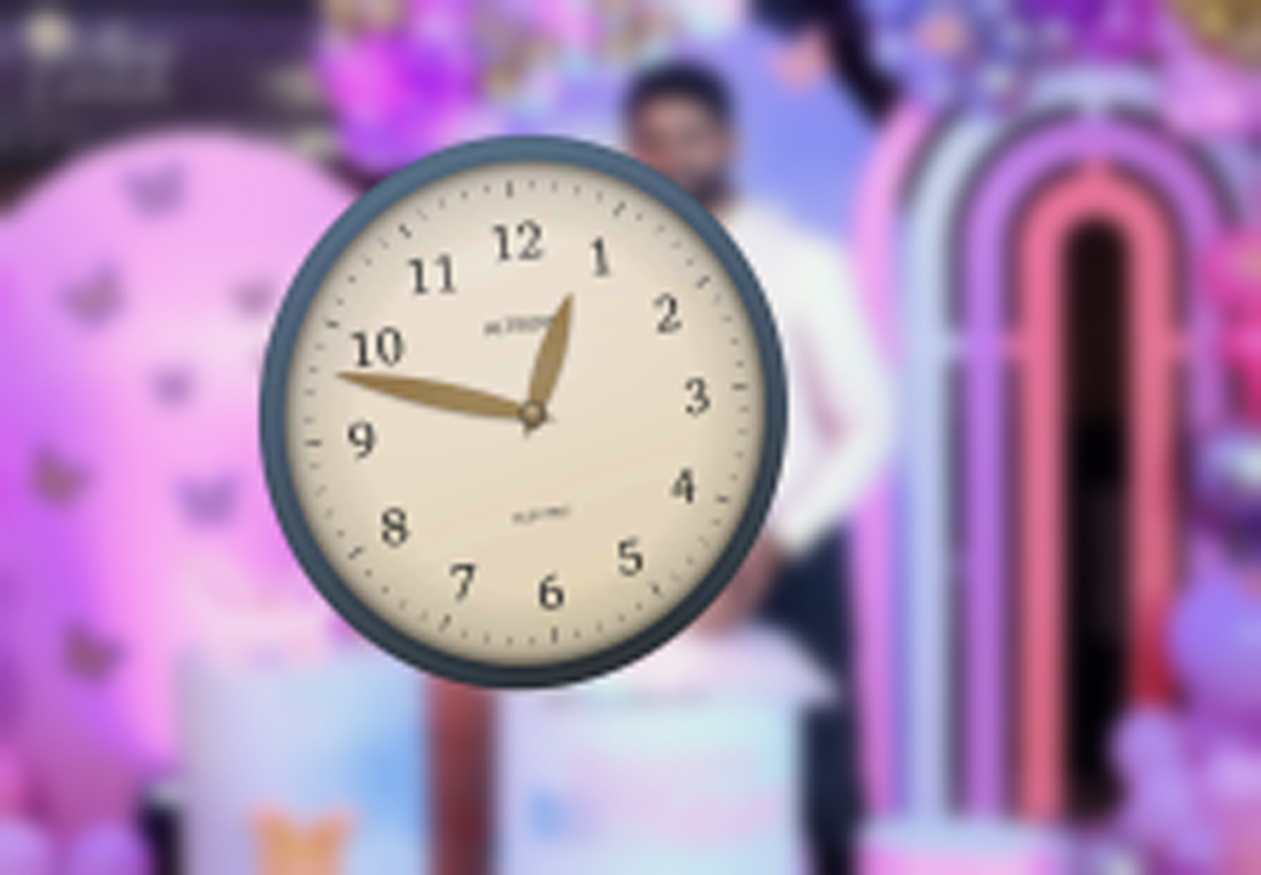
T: 12:48
